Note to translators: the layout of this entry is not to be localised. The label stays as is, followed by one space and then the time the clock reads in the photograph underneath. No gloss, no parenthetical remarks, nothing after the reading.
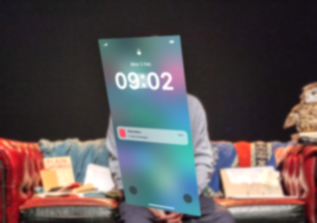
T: 9:02
